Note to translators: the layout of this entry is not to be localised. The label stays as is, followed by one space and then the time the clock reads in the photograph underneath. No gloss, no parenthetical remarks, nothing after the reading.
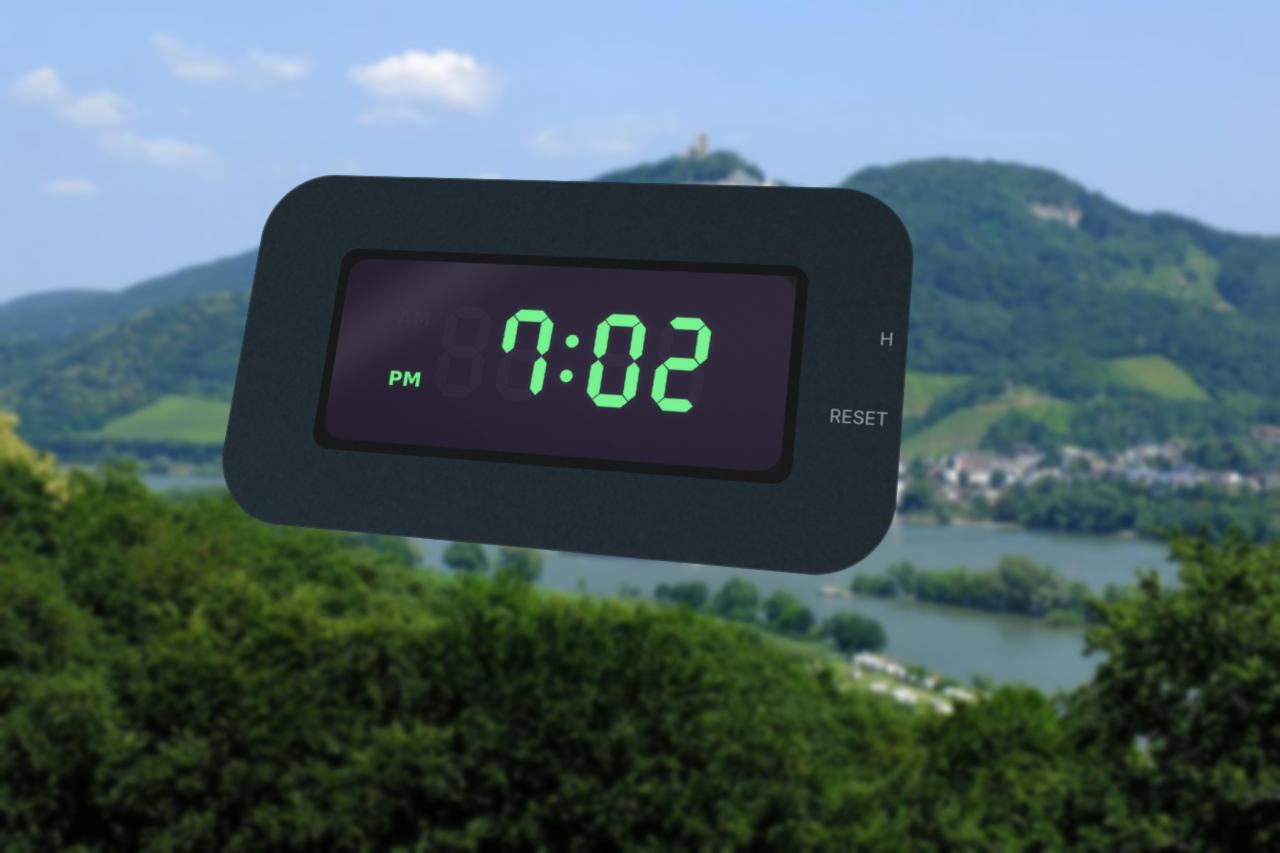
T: 7:02
